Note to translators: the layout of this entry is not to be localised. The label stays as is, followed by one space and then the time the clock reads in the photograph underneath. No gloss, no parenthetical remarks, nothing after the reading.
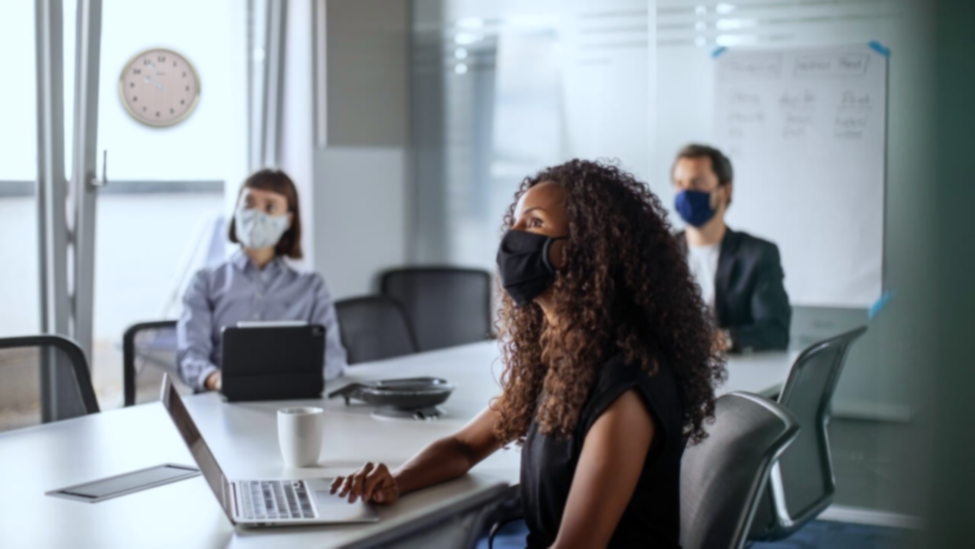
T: 9:56
